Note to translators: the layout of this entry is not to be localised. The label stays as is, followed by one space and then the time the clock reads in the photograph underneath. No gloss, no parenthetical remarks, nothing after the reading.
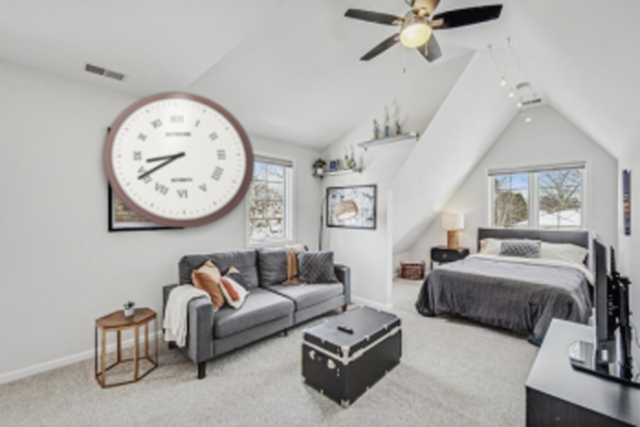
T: 8:40
